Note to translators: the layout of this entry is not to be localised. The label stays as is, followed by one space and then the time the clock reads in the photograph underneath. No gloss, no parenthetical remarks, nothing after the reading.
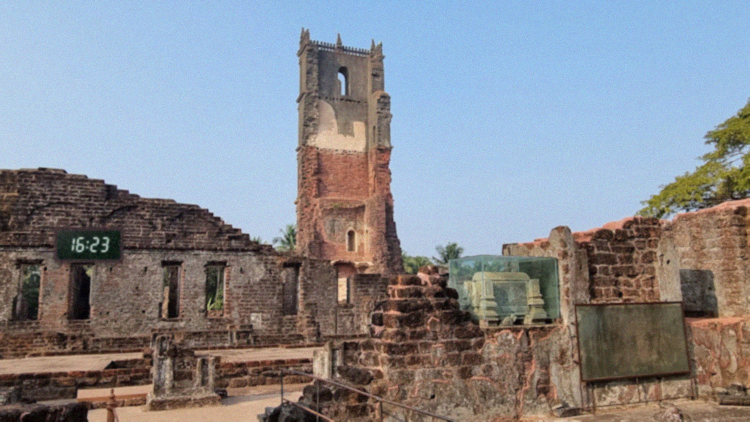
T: 16:23
